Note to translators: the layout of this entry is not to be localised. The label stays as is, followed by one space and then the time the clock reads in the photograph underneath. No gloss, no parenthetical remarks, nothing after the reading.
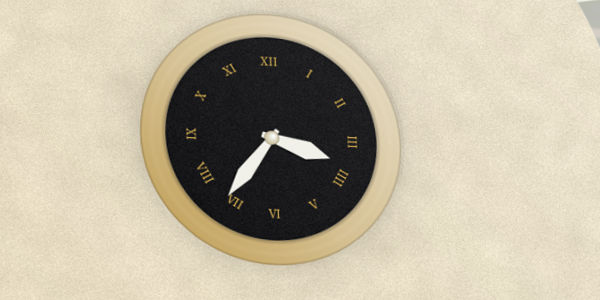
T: 3:36
